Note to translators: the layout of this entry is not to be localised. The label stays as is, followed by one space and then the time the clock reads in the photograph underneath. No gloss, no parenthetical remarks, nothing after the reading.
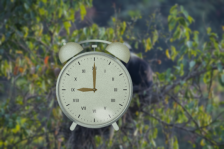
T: 9:00
